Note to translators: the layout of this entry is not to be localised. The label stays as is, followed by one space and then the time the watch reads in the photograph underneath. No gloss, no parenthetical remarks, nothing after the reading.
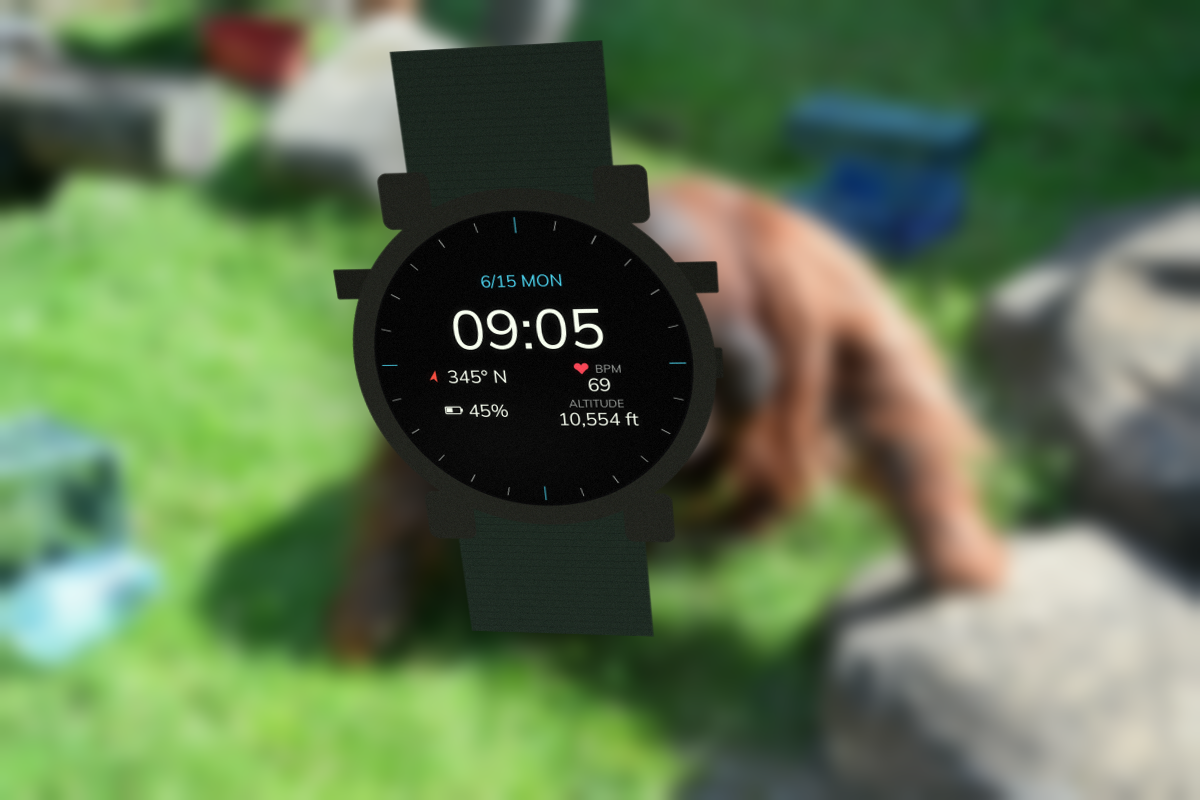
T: 9:05
